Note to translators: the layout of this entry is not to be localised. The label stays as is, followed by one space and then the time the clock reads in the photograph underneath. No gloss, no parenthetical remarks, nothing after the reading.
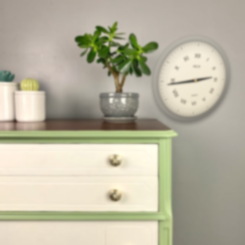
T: 2:44
